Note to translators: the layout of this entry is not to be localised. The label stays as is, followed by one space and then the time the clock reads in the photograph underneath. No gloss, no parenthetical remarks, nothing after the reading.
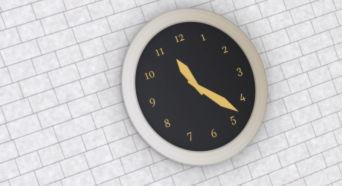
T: 11:23
